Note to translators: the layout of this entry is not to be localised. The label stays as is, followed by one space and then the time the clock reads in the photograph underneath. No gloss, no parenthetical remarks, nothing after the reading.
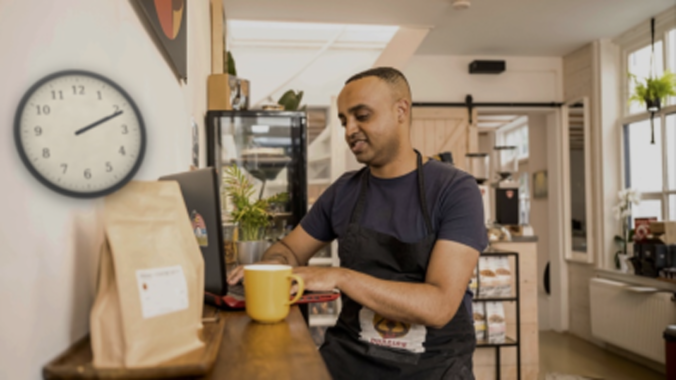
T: 2:11
